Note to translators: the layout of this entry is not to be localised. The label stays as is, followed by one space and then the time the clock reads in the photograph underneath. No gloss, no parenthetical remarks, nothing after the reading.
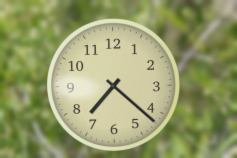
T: 7:22
